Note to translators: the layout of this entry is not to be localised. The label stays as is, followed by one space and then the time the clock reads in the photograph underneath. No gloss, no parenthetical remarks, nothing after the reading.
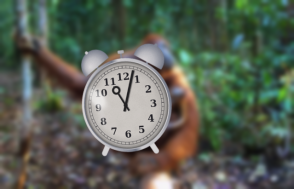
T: 11:03
